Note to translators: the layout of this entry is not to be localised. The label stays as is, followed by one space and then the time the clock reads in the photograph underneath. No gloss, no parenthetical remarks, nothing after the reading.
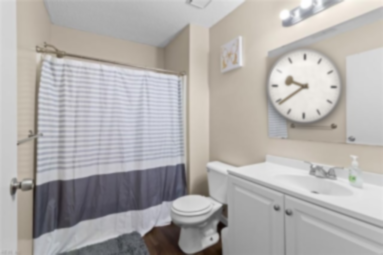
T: 9:39
